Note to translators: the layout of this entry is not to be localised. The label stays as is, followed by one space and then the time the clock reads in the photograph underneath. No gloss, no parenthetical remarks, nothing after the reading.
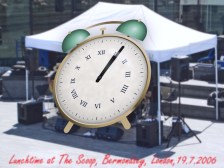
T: 1:06
